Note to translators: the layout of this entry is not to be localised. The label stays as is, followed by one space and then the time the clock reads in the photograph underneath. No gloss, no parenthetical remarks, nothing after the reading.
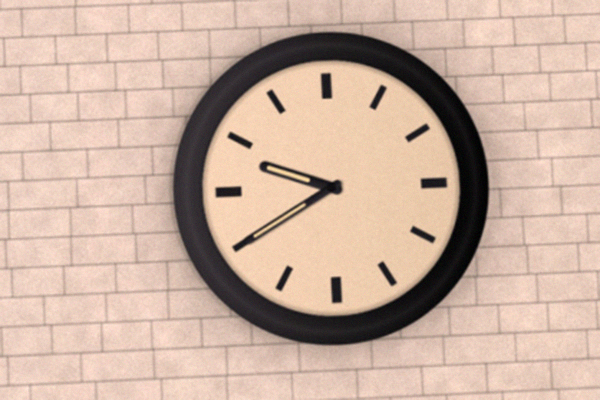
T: 9:40
